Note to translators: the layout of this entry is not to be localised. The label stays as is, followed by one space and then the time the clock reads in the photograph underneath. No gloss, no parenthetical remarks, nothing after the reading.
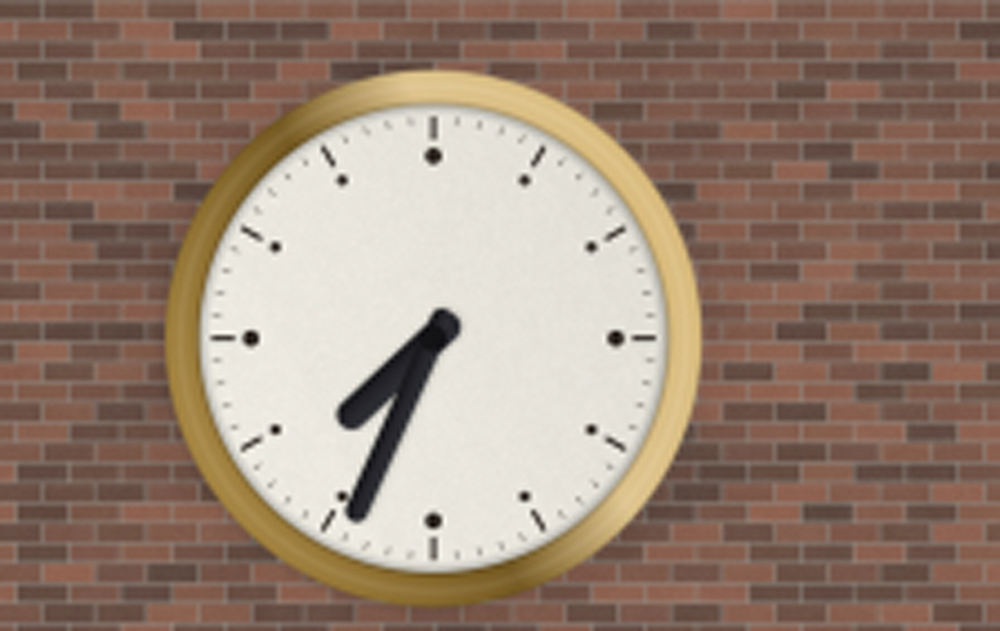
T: 7:34
